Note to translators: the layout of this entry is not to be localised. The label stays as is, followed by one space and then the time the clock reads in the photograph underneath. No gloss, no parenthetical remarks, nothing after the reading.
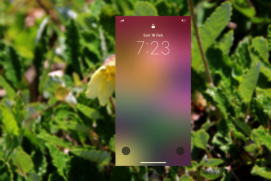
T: 7:23
